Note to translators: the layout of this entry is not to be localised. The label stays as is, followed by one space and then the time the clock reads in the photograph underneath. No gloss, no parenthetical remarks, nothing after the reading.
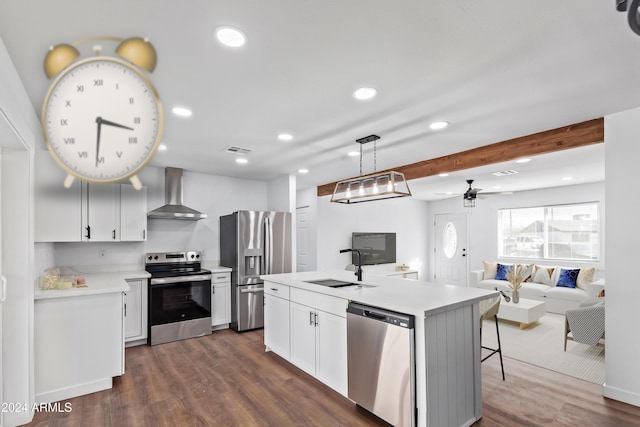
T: 3:31
